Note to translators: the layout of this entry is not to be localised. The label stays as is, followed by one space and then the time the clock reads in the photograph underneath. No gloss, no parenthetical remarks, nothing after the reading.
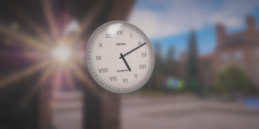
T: 5:11
